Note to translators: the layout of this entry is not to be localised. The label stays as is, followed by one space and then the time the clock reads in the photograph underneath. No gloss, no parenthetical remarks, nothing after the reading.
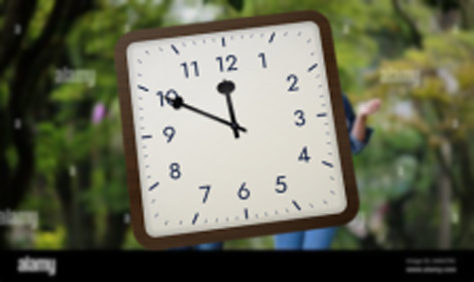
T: 11:50
